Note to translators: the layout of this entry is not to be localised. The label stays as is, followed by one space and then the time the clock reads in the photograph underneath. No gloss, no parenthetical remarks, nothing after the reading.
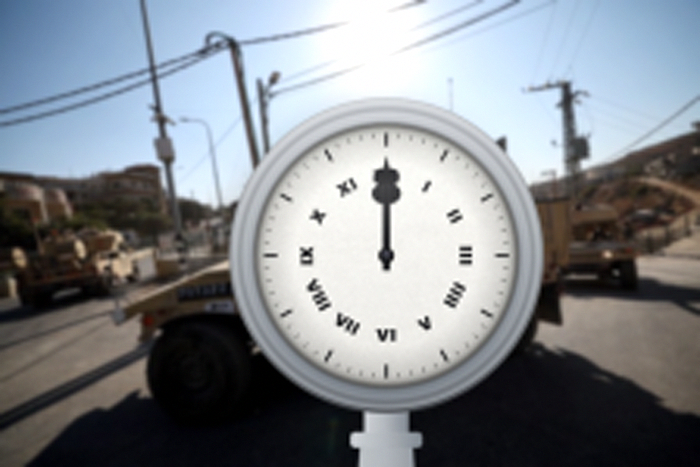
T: 12:00
